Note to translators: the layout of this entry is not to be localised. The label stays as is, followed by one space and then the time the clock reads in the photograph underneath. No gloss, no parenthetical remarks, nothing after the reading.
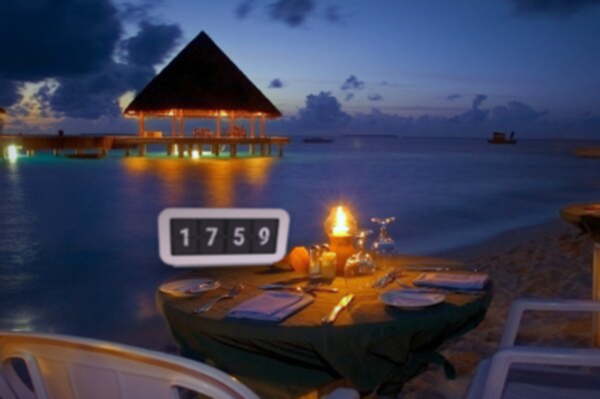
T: 17:59
